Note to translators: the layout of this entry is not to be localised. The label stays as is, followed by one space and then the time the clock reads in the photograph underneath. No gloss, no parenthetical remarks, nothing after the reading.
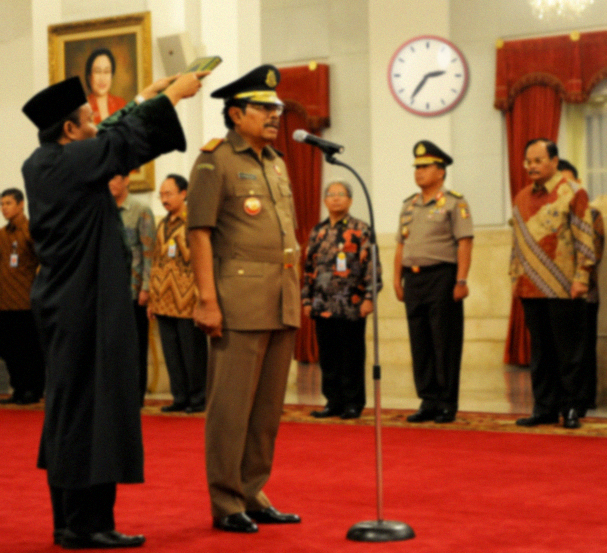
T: 2:36
